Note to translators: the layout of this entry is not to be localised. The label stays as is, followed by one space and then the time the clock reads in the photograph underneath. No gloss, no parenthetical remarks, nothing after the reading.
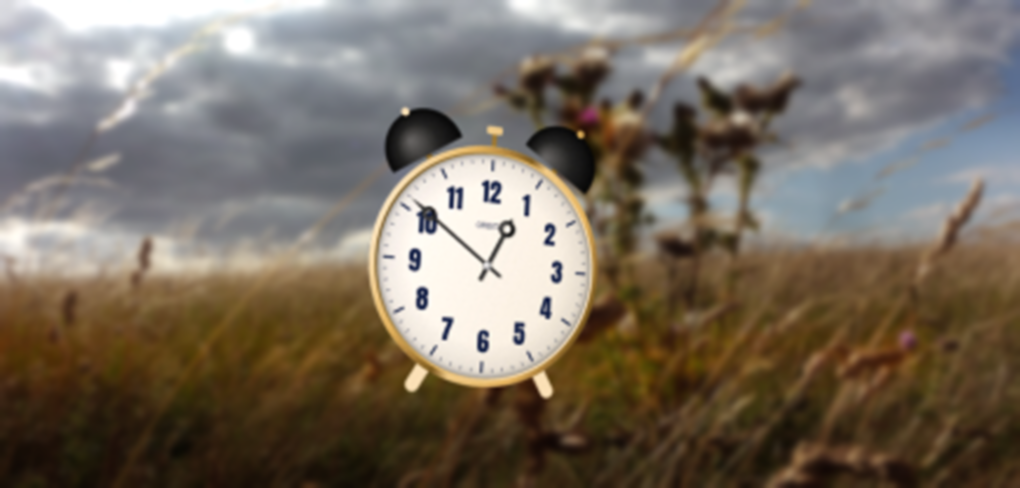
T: 12:51
